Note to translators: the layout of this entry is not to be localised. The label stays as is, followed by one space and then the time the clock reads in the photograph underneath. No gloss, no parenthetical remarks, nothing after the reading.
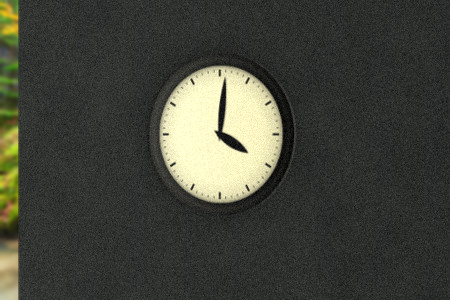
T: 4:01
